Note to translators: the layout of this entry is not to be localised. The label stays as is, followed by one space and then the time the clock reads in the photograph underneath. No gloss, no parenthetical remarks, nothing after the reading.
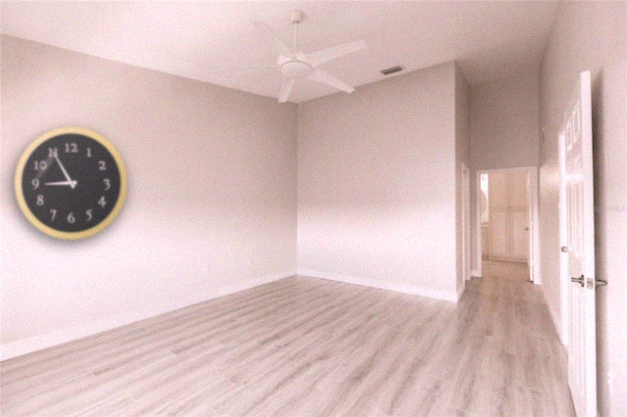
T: 8:55
